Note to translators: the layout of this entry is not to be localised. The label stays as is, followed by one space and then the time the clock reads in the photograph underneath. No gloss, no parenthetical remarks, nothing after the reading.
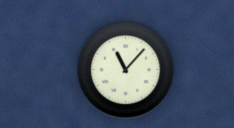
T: 11:07
